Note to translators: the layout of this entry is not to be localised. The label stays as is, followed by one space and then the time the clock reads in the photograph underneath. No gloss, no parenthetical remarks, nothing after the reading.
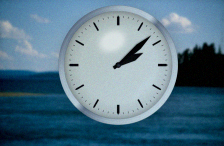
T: 2:08
